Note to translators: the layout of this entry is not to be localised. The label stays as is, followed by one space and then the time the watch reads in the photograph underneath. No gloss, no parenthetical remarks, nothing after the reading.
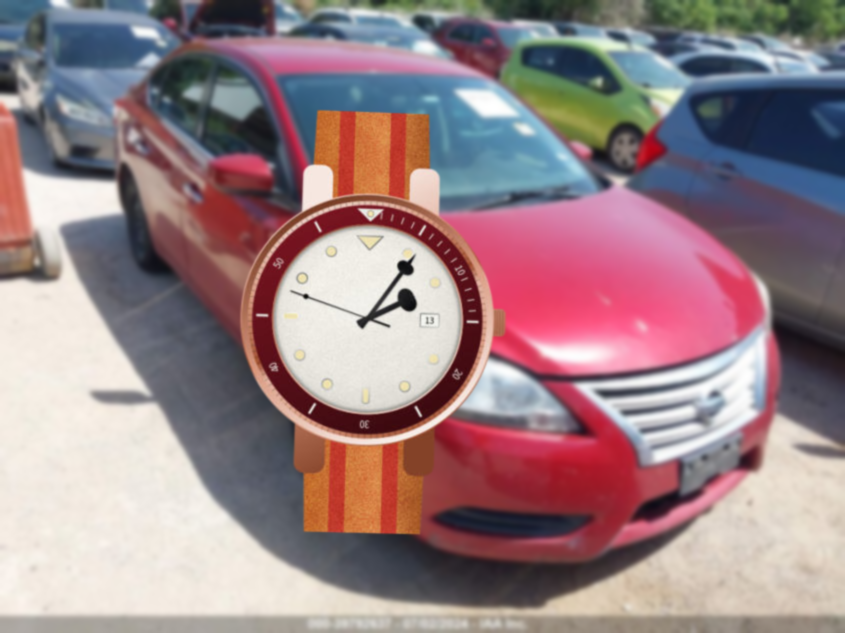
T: 2:05:48
